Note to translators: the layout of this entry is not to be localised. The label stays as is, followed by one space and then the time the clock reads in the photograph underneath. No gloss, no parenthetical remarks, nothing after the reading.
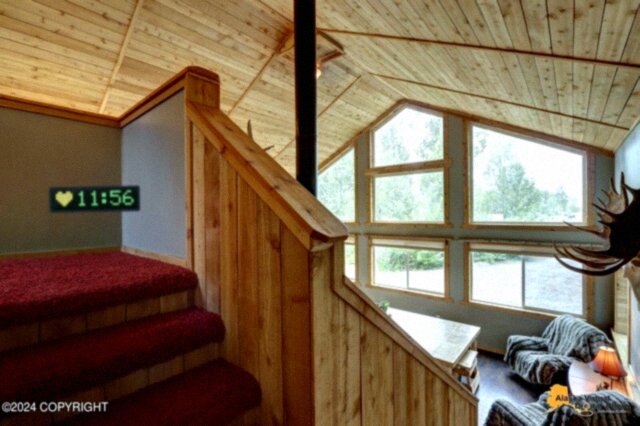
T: 11:56
